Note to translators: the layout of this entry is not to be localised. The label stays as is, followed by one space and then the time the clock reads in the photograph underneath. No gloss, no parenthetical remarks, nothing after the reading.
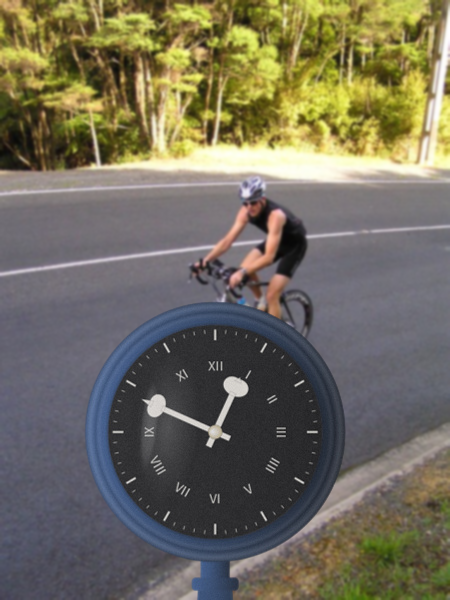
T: 12:49
